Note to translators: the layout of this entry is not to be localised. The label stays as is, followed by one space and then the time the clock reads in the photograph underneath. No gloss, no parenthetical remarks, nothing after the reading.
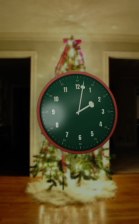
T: 2:02
